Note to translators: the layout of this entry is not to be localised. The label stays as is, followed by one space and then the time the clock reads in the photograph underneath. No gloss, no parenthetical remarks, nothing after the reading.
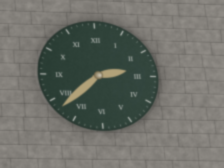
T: 2:38
